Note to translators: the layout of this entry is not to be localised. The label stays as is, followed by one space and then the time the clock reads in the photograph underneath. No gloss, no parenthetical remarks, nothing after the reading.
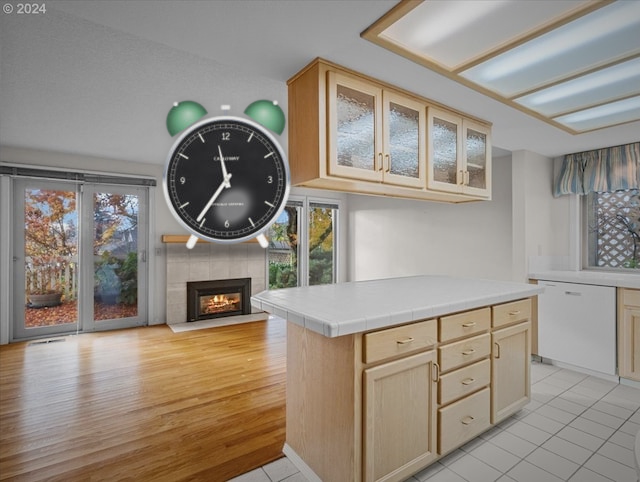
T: 11:36
